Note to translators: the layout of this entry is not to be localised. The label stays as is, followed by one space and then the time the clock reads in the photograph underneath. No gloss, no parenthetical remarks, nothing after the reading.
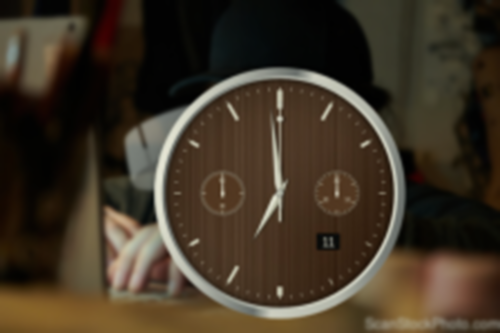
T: 6:59
